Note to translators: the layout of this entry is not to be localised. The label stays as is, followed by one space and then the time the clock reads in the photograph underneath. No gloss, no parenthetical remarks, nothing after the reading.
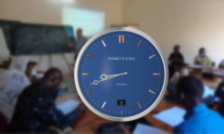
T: 8:42
